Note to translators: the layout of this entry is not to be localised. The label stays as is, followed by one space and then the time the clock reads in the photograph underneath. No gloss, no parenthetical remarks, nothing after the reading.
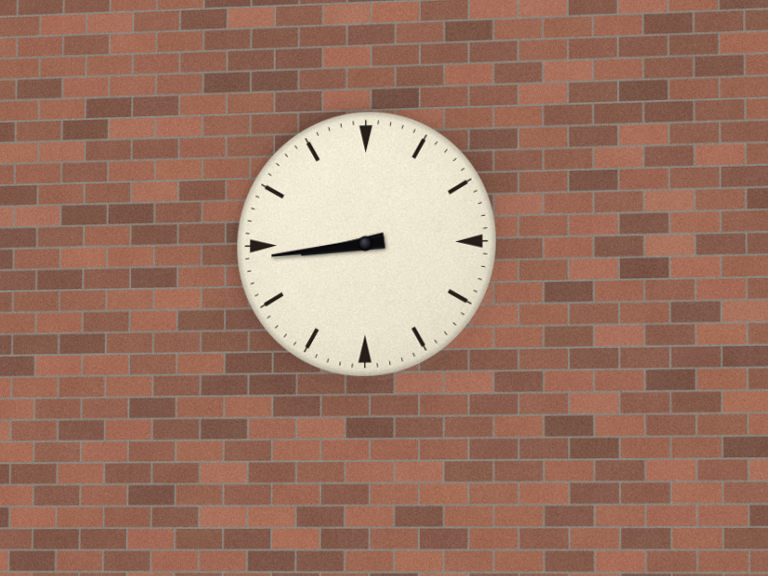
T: 8:44
